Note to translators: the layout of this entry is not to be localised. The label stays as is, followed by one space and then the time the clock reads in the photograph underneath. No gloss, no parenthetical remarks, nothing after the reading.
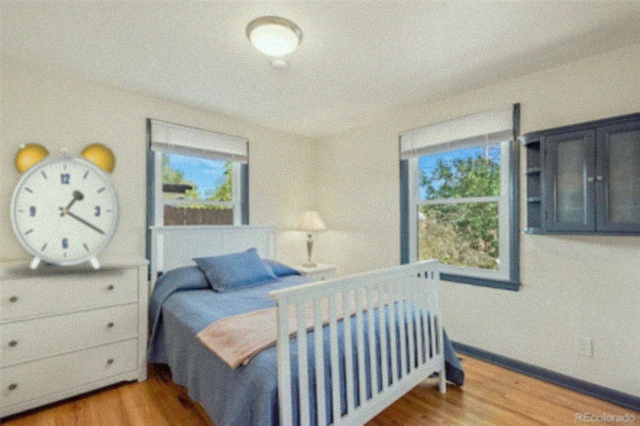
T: 1:20
